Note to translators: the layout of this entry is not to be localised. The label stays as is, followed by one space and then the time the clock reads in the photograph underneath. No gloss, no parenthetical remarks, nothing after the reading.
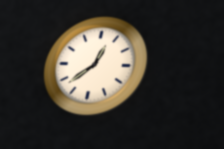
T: 12:38
